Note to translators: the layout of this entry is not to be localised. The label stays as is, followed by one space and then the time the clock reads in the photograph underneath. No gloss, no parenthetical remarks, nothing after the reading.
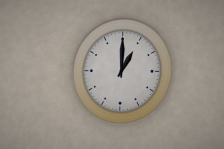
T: 1:00
